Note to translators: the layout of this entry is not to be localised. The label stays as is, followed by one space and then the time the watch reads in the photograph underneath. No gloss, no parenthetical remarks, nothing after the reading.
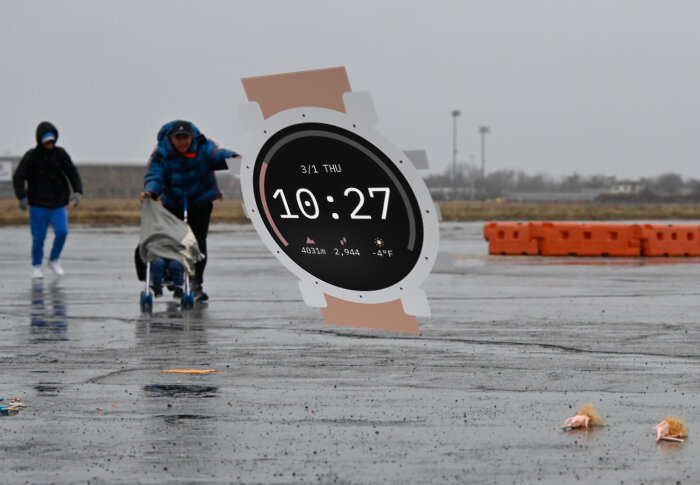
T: 10:27
